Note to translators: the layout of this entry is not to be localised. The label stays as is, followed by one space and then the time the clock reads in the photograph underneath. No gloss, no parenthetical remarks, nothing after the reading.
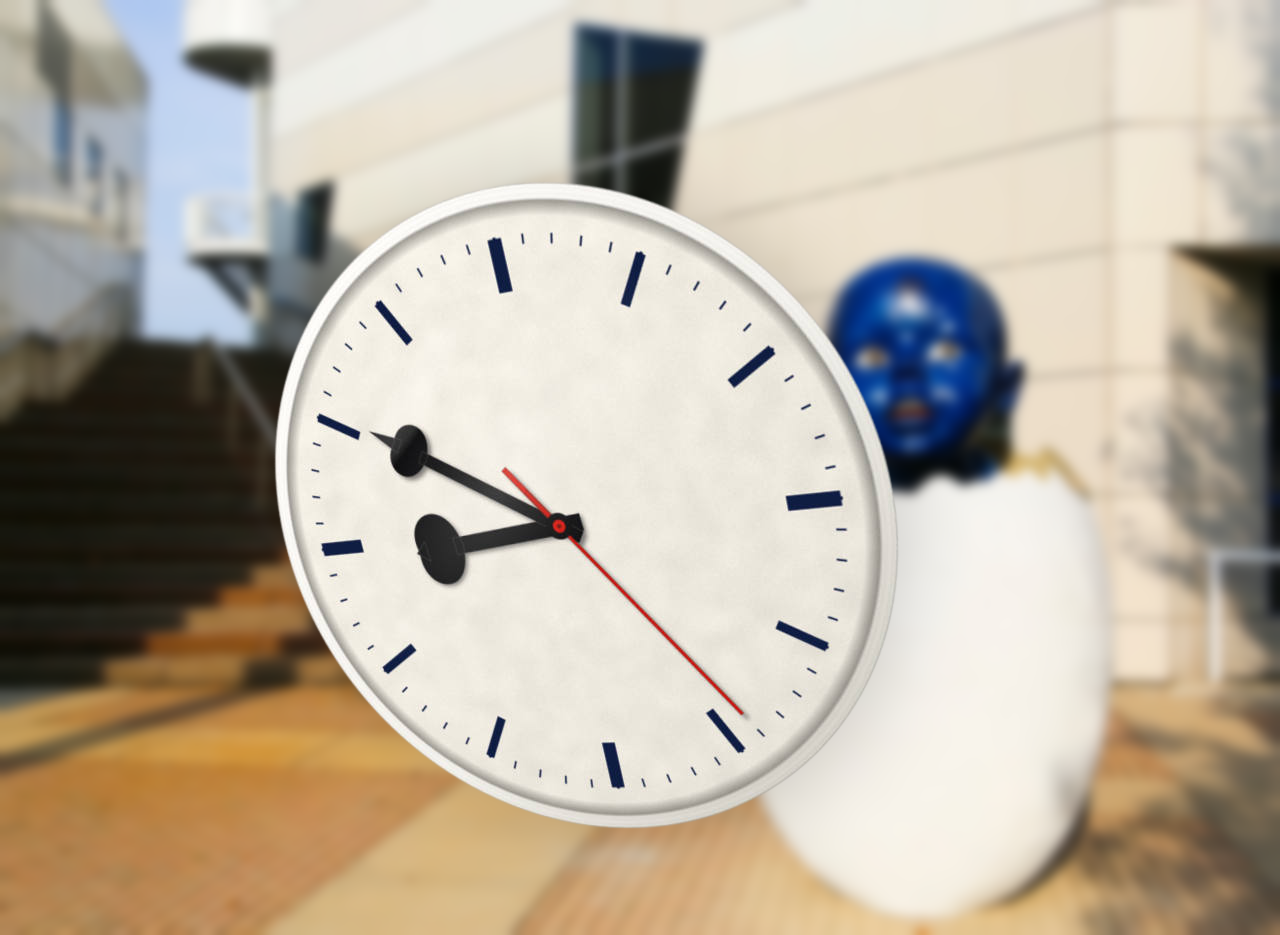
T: 8:50:24
